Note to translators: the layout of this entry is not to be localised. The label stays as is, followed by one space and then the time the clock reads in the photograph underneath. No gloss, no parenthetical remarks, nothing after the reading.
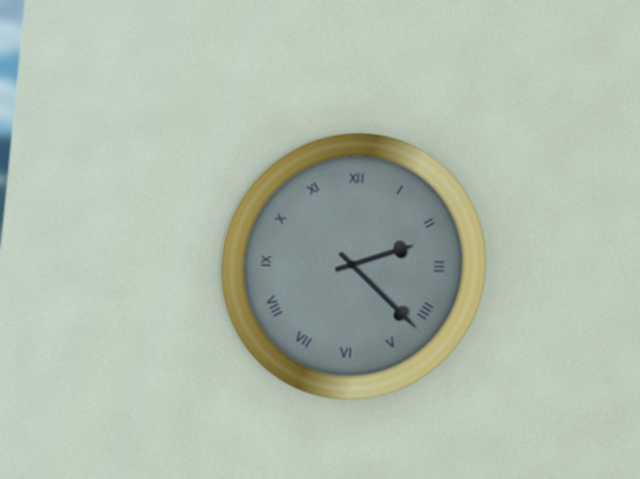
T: 2:22
